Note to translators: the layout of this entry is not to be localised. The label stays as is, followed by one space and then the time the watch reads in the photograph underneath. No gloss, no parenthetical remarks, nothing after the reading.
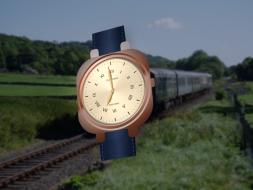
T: 6:59
